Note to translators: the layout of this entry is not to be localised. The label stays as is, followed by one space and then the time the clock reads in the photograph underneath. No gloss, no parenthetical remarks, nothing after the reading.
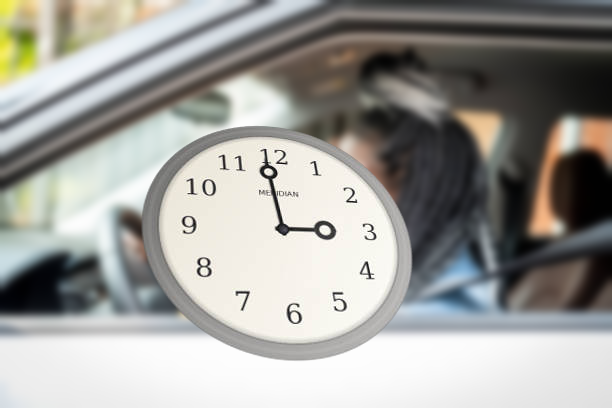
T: 2:59
